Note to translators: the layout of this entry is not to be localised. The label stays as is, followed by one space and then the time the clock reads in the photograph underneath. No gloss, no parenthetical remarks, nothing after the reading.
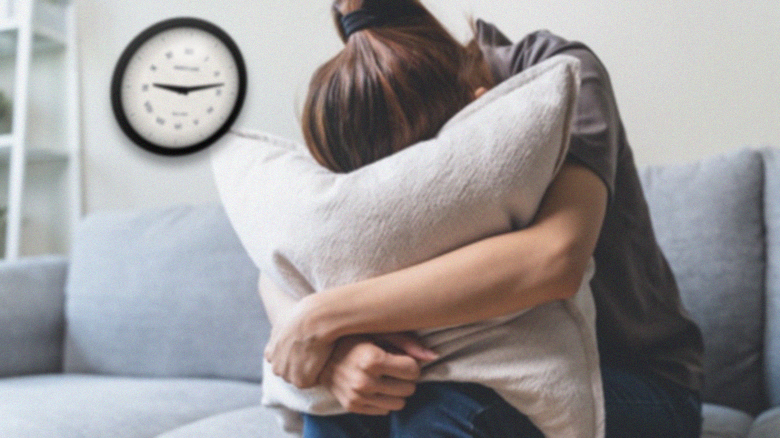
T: 9:13
